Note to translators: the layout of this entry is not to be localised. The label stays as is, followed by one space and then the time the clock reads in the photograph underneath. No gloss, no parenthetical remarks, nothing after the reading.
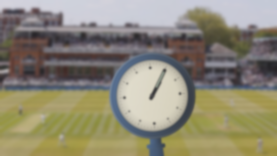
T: 1:05
